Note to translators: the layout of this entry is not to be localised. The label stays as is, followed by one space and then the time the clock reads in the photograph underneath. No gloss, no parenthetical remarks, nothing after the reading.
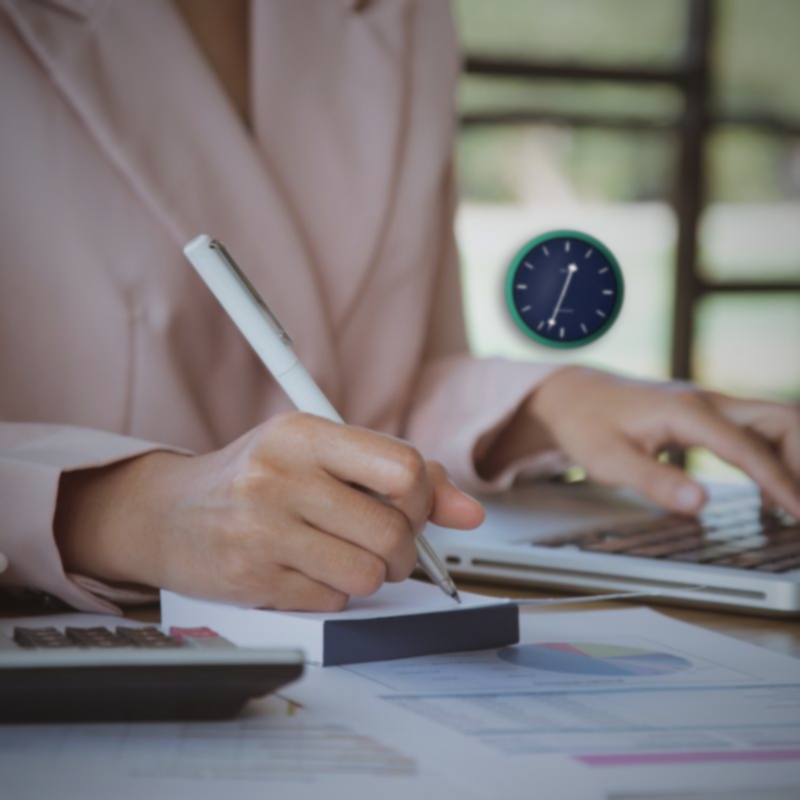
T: 12:33
